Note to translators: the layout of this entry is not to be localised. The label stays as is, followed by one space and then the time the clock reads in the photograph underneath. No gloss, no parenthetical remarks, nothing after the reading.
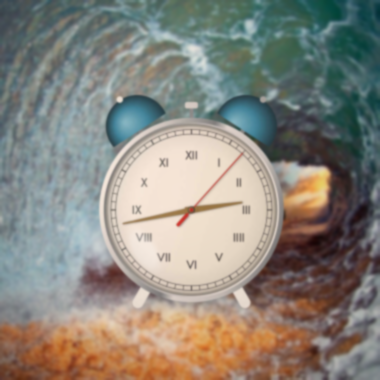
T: 2:43:07
